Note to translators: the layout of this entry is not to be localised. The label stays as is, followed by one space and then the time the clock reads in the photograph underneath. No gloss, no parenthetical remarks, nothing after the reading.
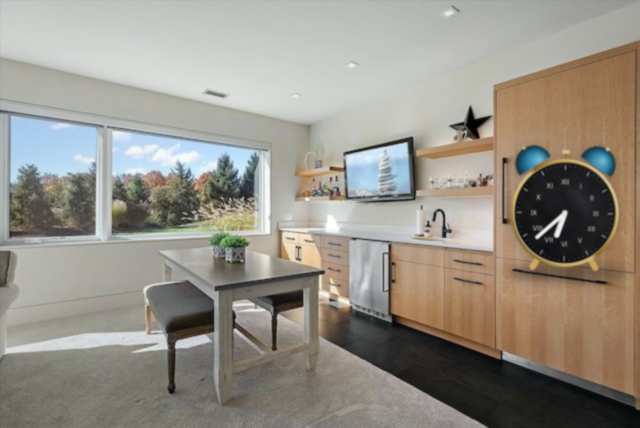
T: 6:38
